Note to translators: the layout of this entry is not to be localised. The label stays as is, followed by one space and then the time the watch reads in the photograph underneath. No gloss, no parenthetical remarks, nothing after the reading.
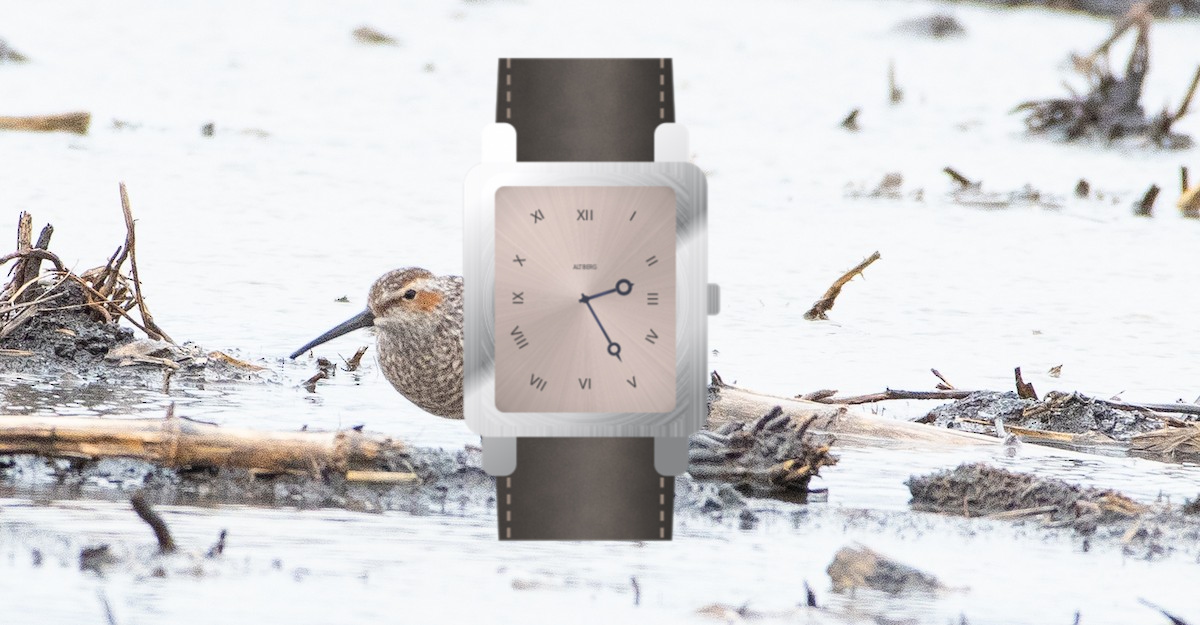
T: 2:25
